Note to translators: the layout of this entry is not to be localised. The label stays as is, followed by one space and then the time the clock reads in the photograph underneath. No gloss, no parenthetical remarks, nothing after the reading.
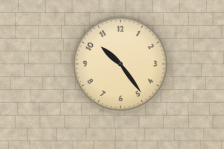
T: 10:24
